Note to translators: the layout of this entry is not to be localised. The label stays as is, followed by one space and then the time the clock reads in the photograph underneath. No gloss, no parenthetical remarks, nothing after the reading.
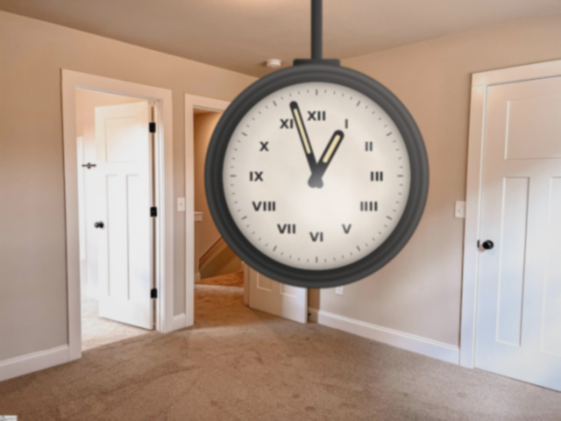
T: 12:57
